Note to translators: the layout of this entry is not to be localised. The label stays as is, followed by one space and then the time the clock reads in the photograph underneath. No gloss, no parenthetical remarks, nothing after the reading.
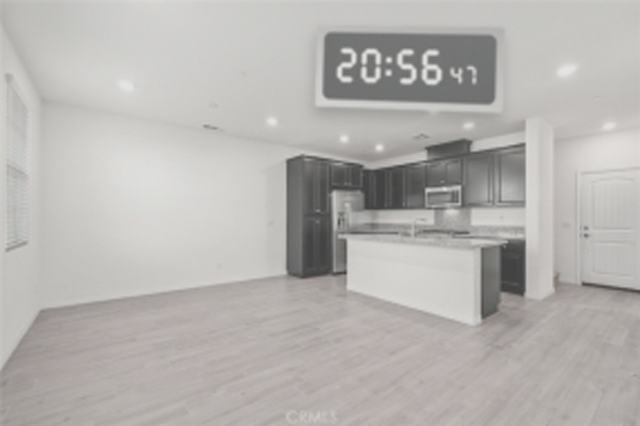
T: 20:56:47
